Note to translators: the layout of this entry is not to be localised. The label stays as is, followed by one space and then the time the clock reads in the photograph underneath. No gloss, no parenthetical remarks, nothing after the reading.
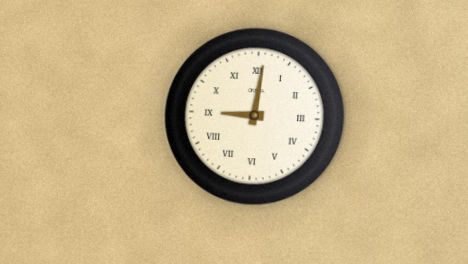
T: 9:01
